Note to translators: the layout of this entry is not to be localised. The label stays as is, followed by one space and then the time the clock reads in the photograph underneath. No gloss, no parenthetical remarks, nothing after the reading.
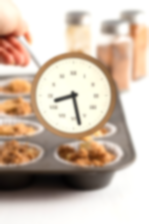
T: 8:28
